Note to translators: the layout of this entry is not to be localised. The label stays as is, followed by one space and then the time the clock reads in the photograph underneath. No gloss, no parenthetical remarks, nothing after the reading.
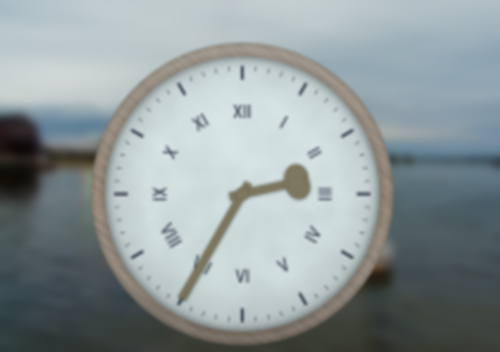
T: 2:35
